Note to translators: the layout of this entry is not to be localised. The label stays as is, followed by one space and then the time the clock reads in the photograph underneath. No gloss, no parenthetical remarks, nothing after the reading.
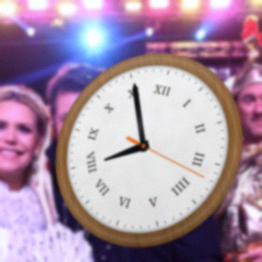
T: 7:55:17
